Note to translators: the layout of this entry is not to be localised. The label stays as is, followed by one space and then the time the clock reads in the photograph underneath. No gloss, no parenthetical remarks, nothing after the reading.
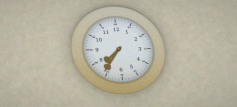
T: 7:36
